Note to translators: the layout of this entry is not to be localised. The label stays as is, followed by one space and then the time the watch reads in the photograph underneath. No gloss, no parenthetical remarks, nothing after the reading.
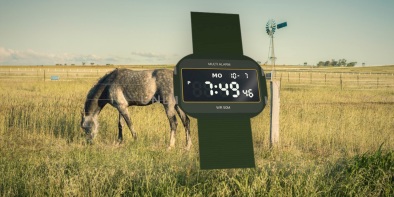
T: 7:49:46
